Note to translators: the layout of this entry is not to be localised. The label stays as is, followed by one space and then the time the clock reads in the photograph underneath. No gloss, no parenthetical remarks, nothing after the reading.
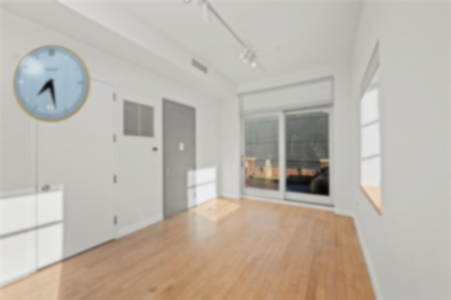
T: 7:28
